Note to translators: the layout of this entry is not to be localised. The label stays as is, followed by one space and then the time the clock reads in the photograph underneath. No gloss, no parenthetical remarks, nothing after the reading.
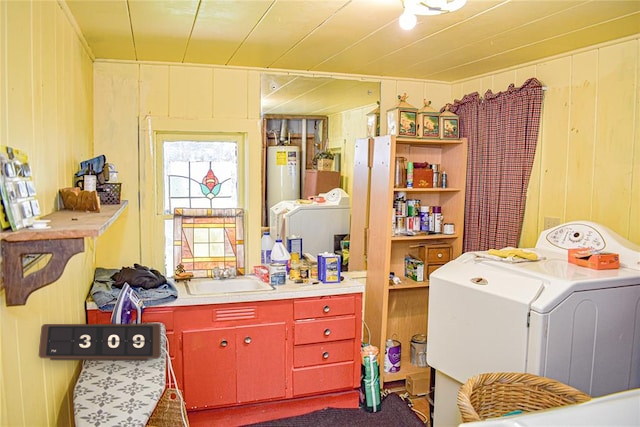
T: 3:09
